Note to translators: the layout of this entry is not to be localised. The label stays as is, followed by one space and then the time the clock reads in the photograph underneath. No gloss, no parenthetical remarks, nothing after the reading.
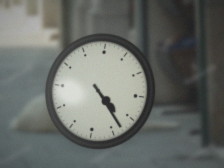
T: 4:23
